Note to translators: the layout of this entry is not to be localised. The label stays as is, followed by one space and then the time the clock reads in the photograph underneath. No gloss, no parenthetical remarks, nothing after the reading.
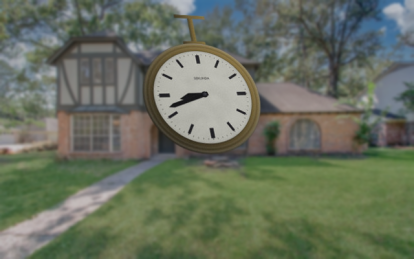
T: 8:42
